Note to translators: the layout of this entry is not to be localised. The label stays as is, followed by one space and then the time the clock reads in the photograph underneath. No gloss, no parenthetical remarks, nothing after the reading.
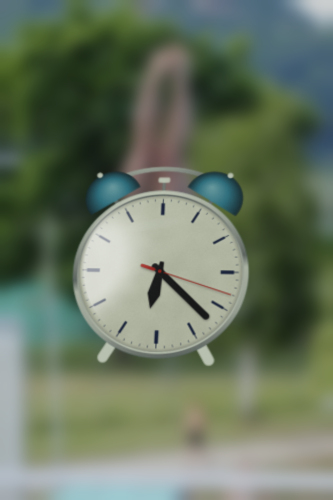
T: 6:22:18
